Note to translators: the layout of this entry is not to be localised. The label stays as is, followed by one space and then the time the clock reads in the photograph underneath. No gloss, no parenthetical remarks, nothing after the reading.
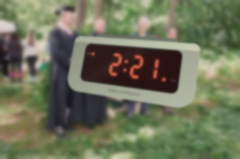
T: 2:21
